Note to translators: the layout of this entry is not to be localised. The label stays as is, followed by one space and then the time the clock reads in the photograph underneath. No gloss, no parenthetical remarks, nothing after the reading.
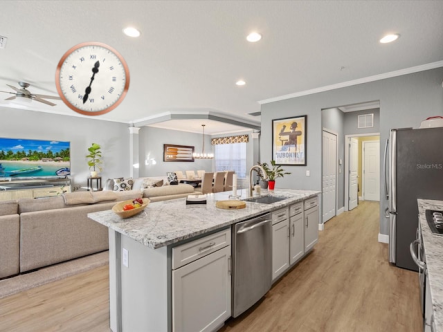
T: 12:33
